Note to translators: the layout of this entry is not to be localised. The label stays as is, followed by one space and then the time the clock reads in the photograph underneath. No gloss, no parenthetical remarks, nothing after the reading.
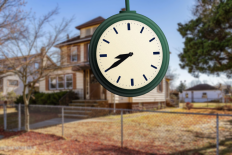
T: 8:40
